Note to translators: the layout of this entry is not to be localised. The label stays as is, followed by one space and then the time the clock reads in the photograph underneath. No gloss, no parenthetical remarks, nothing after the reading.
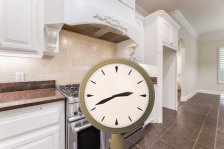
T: 2:41
